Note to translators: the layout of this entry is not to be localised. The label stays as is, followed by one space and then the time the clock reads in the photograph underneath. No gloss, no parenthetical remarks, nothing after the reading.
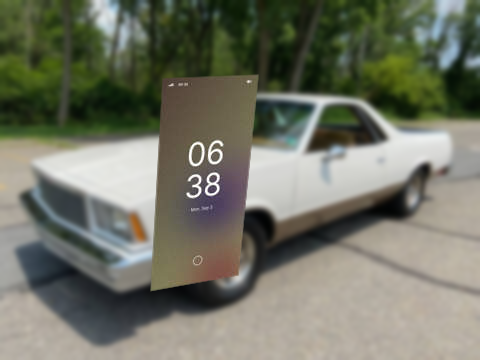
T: 6:38
